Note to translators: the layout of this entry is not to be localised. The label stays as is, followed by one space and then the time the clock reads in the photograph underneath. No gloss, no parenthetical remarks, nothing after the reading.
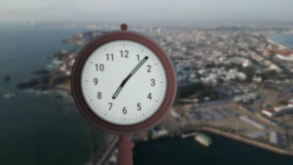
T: 7:07
